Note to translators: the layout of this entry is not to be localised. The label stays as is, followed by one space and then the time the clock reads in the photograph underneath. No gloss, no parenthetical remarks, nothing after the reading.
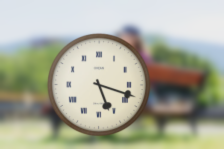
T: 5:18
